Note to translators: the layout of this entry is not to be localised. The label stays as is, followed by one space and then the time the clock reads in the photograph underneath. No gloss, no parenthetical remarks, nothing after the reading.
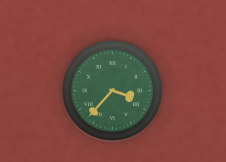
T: 3:37
